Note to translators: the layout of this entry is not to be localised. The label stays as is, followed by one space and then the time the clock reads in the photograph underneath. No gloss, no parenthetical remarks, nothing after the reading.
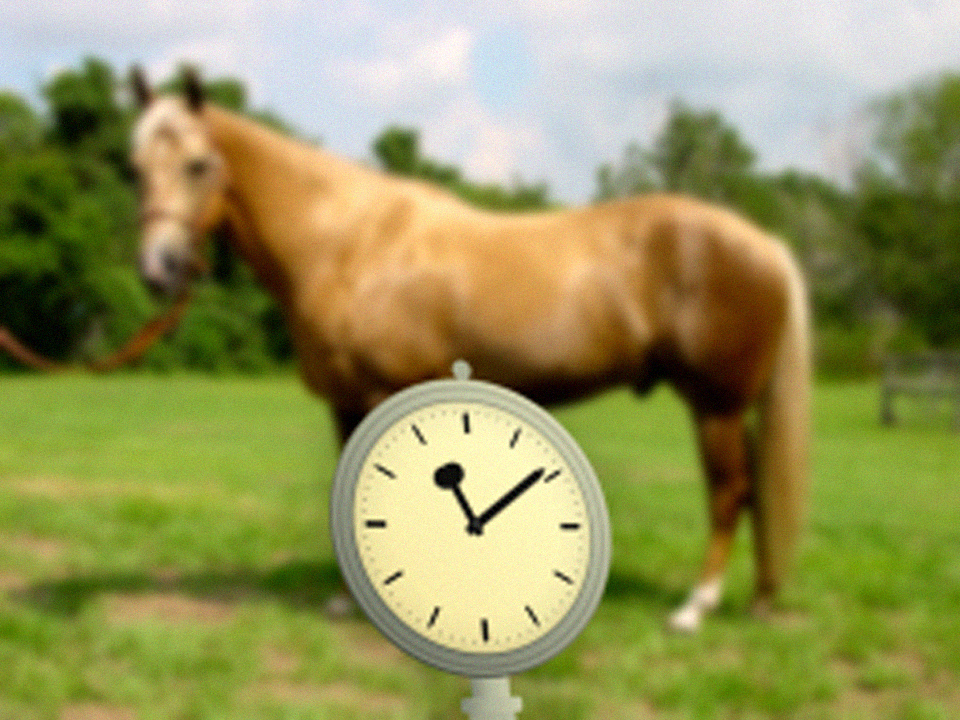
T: 11:09
